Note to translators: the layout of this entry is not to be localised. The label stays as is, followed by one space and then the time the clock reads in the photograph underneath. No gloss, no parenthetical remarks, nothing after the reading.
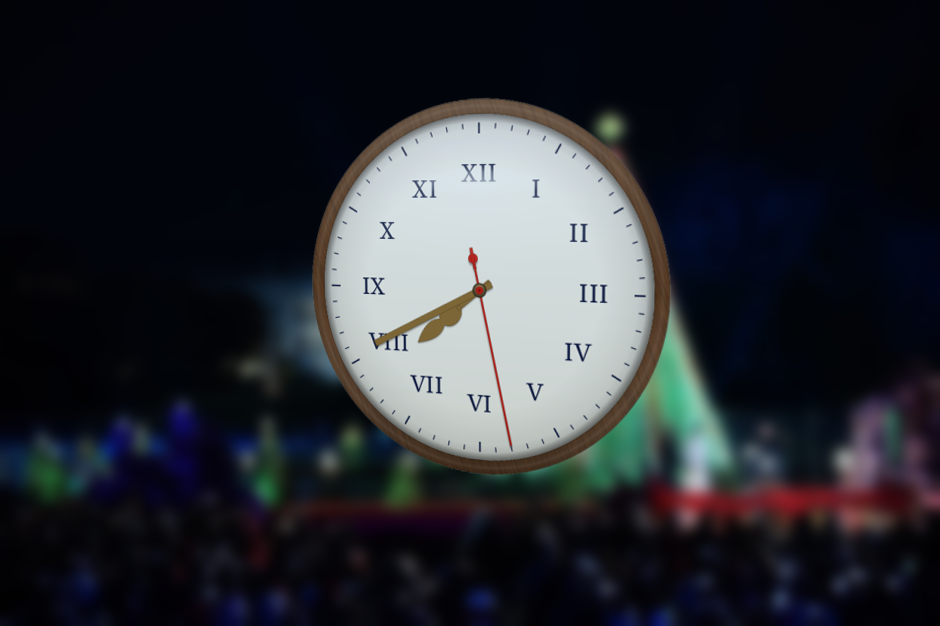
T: 7:40:28
